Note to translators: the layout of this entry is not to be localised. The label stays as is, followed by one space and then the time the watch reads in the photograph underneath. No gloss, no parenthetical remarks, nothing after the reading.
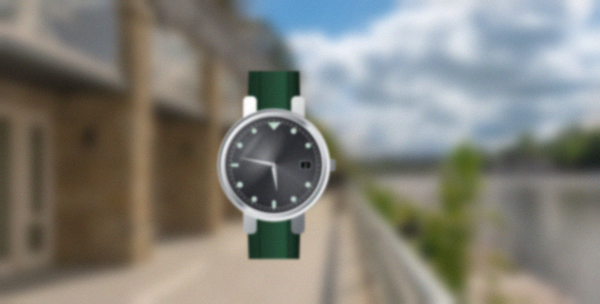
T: 5:47
